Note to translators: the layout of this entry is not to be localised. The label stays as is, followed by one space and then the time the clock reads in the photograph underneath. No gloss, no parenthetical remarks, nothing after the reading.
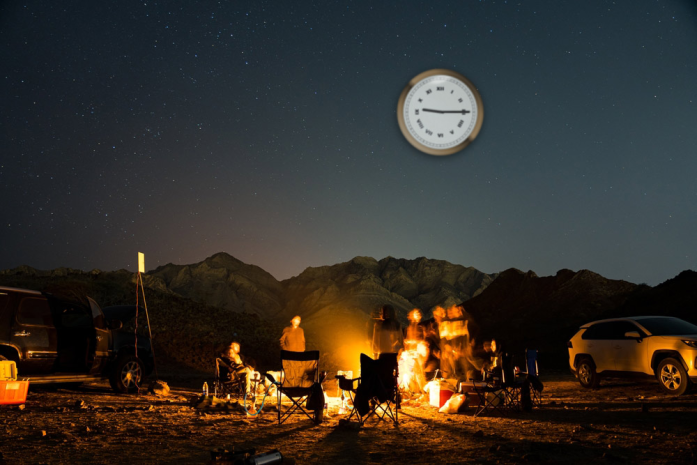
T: 9:15
